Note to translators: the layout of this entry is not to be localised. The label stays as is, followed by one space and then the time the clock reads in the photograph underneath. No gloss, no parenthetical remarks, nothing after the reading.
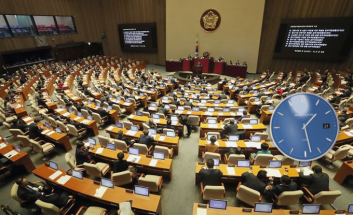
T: 1:28
